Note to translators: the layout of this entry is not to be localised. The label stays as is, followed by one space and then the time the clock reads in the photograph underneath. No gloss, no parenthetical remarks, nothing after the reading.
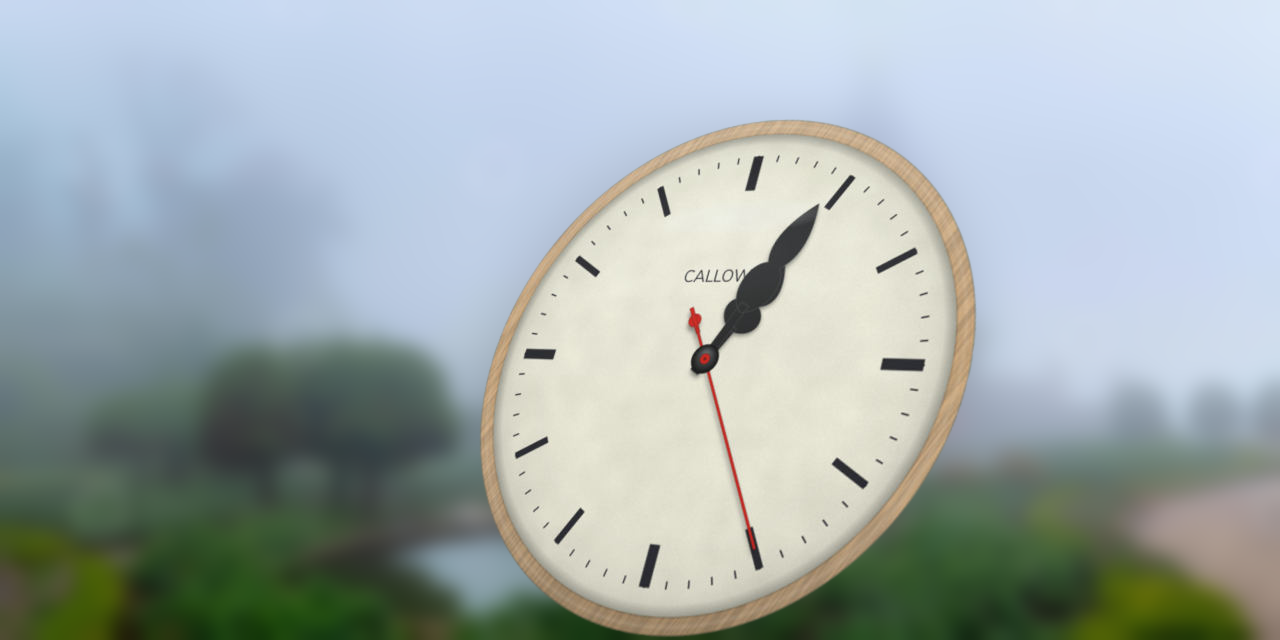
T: 1:04:25
